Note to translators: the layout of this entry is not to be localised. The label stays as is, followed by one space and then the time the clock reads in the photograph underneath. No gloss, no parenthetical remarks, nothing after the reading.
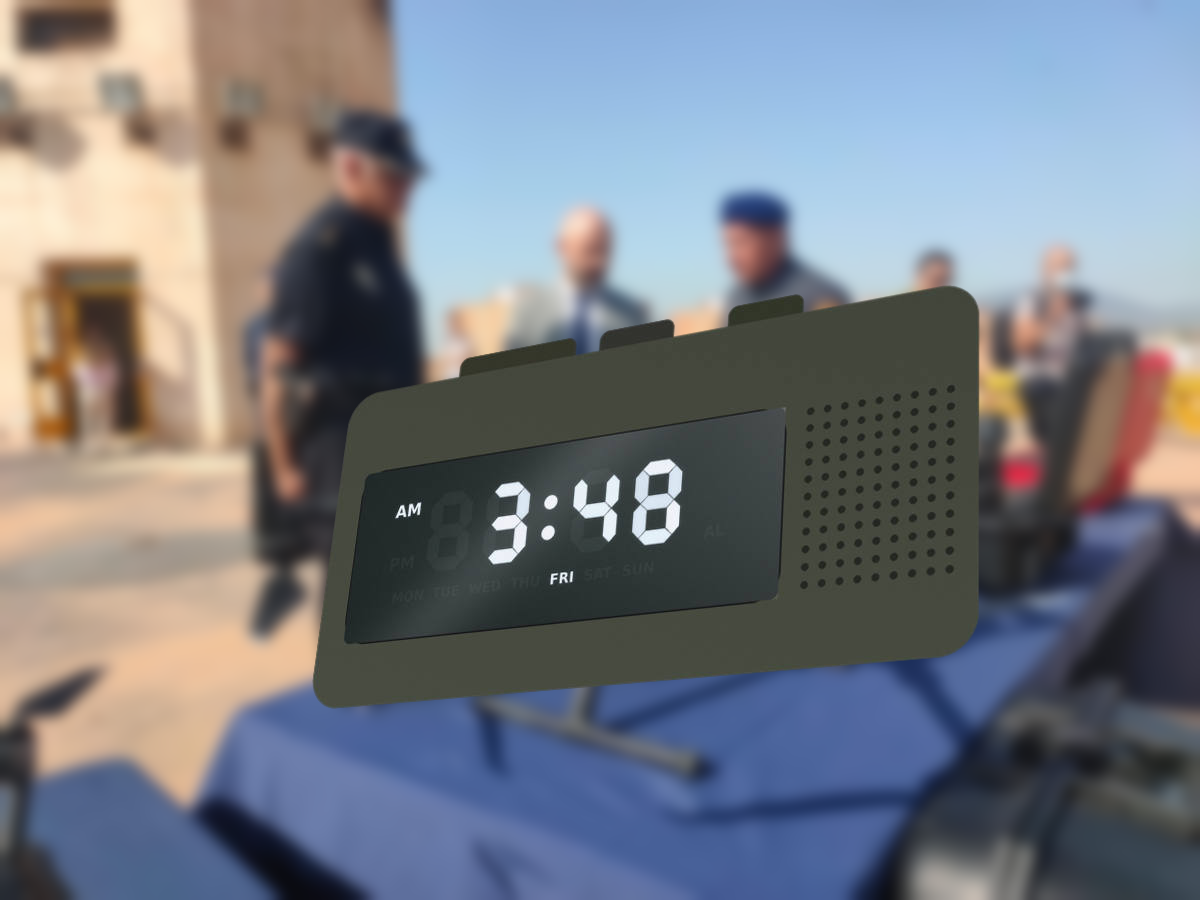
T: 3:48
